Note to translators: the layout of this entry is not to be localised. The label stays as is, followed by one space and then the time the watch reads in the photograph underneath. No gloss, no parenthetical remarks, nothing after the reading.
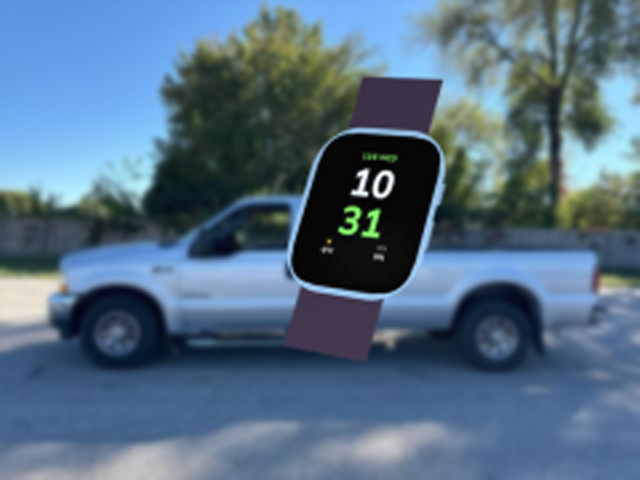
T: 10:31
